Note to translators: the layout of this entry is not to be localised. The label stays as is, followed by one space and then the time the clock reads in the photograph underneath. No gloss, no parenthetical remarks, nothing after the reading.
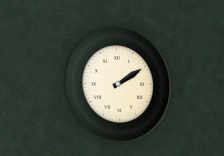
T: 2:10
